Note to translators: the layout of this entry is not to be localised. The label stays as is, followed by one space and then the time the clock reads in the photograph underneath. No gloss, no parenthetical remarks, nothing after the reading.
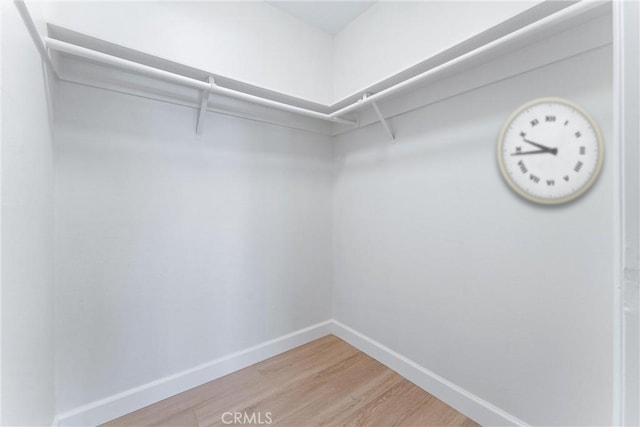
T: 9:44
